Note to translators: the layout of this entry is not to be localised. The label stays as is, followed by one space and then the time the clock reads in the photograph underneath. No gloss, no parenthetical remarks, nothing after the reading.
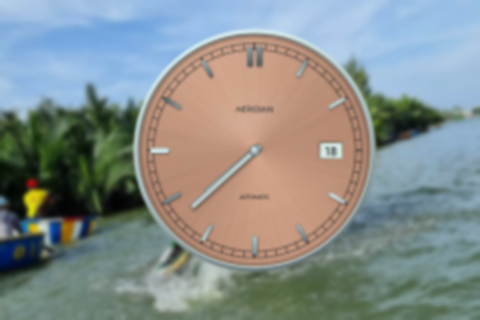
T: 7:38
